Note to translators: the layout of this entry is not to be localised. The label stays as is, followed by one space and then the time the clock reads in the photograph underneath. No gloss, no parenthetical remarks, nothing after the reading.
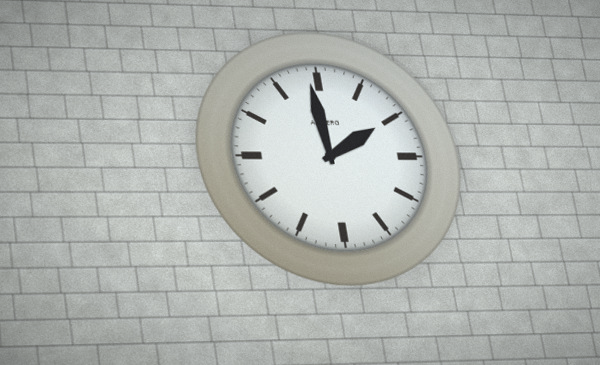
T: 1:59
